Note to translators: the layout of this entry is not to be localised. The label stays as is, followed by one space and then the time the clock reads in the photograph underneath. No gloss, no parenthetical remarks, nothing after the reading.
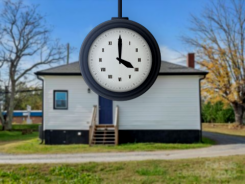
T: 4:00
